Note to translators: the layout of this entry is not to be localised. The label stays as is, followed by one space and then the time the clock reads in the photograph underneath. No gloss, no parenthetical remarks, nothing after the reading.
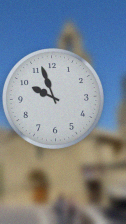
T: 9:57
